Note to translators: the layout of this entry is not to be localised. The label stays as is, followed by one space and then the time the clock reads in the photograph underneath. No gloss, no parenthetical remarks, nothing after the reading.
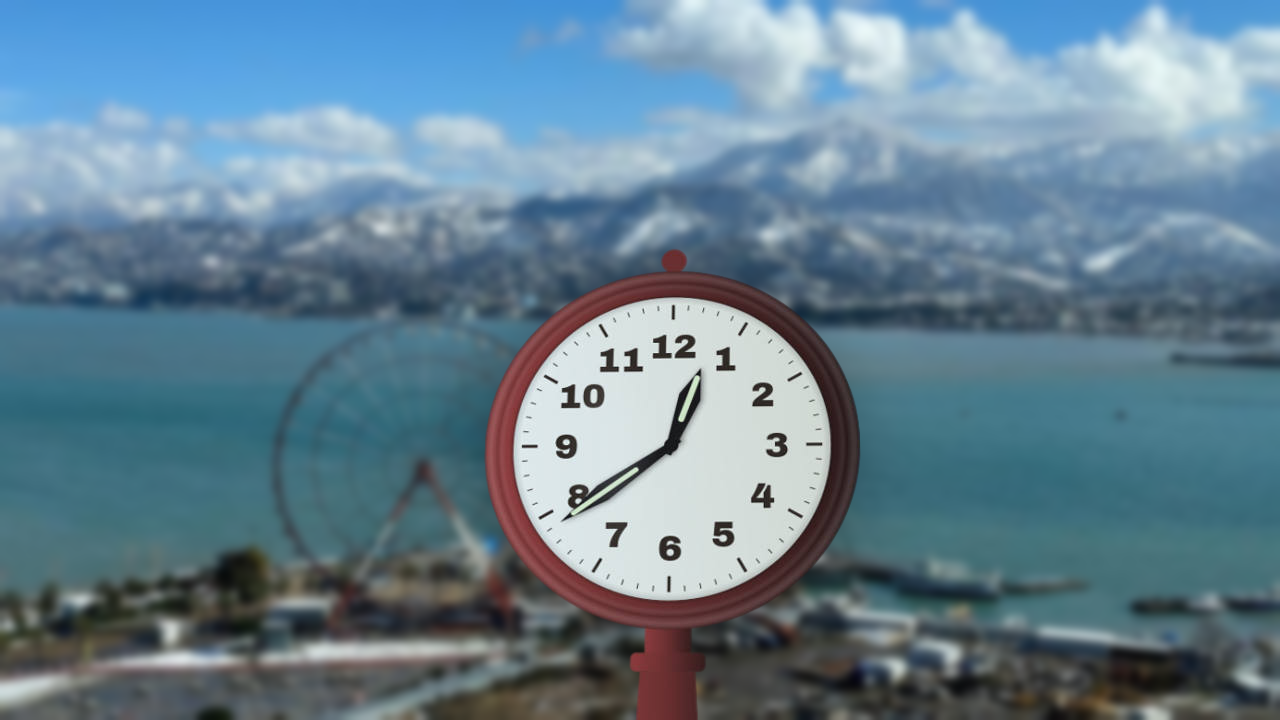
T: 12:39
